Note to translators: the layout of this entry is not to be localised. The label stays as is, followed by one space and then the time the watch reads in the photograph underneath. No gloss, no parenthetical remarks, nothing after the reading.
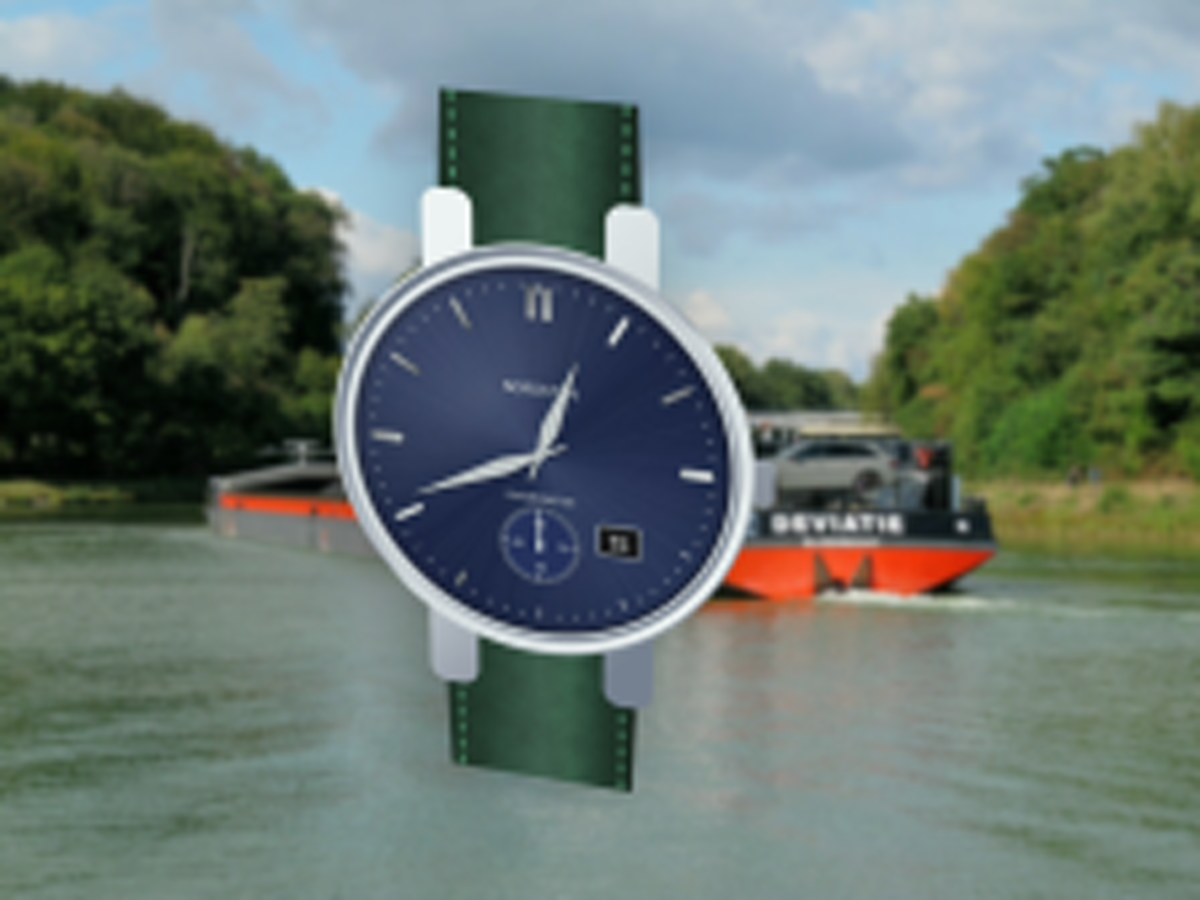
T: 12:41
